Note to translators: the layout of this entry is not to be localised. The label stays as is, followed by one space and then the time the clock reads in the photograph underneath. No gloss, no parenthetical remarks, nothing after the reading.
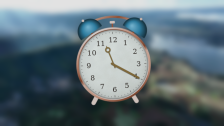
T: 11:20
